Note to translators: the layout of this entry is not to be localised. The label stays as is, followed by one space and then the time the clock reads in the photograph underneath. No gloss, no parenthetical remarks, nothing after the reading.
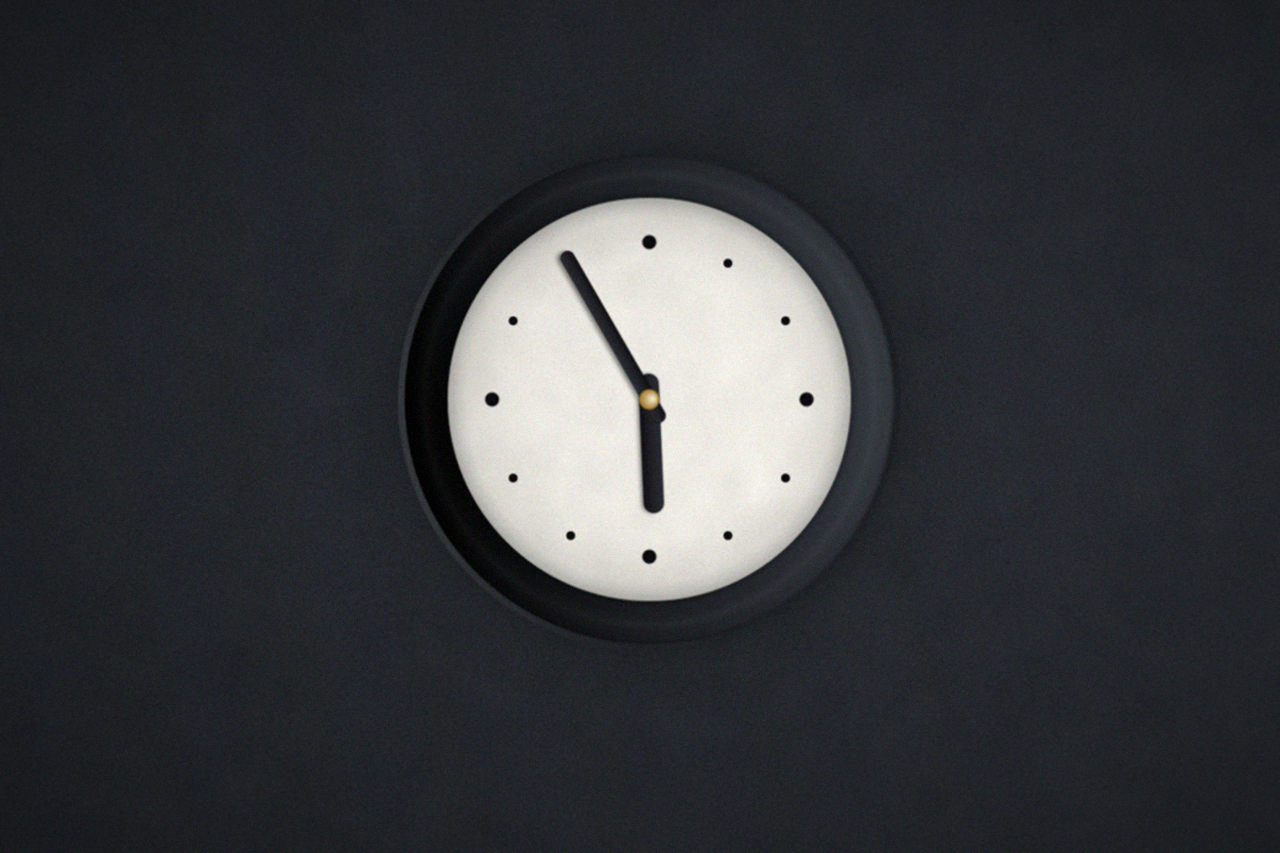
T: 5:55
